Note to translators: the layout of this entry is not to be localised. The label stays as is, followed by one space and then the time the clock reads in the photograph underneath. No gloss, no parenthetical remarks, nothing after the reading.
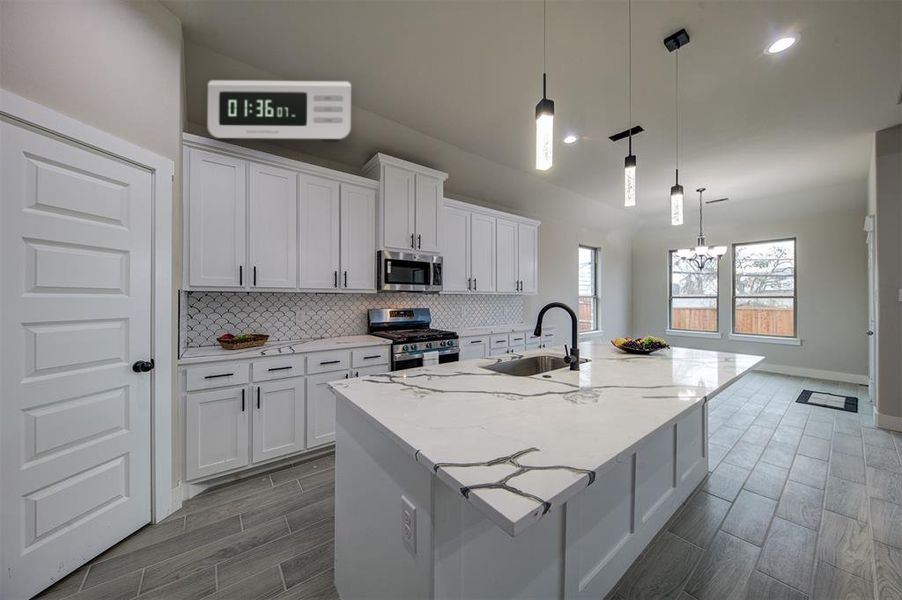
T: 1:36
